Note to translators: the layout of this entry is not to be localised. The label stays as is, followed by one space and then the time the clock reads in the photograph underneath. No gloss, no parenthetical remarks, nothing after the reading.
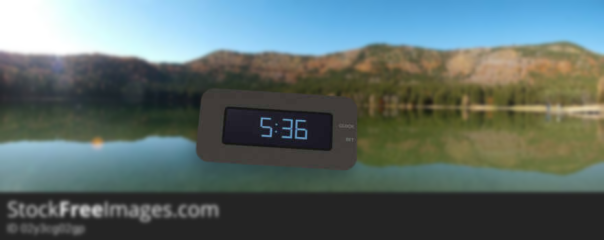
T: 5:36
